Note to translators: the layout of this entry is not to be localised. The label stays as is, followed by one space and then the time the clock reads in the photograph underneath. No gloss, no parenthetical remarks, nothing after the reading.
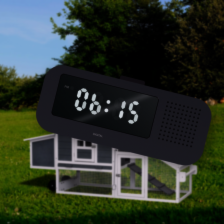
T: 6:15
